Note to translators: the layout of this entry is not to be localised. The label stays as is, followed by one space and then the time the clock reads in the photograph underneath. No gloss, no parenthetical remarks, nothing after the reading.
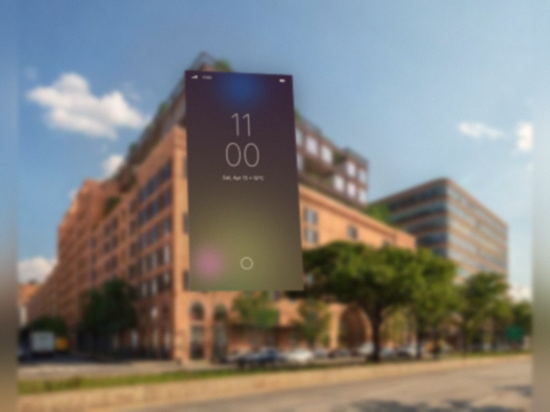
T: 11:00
